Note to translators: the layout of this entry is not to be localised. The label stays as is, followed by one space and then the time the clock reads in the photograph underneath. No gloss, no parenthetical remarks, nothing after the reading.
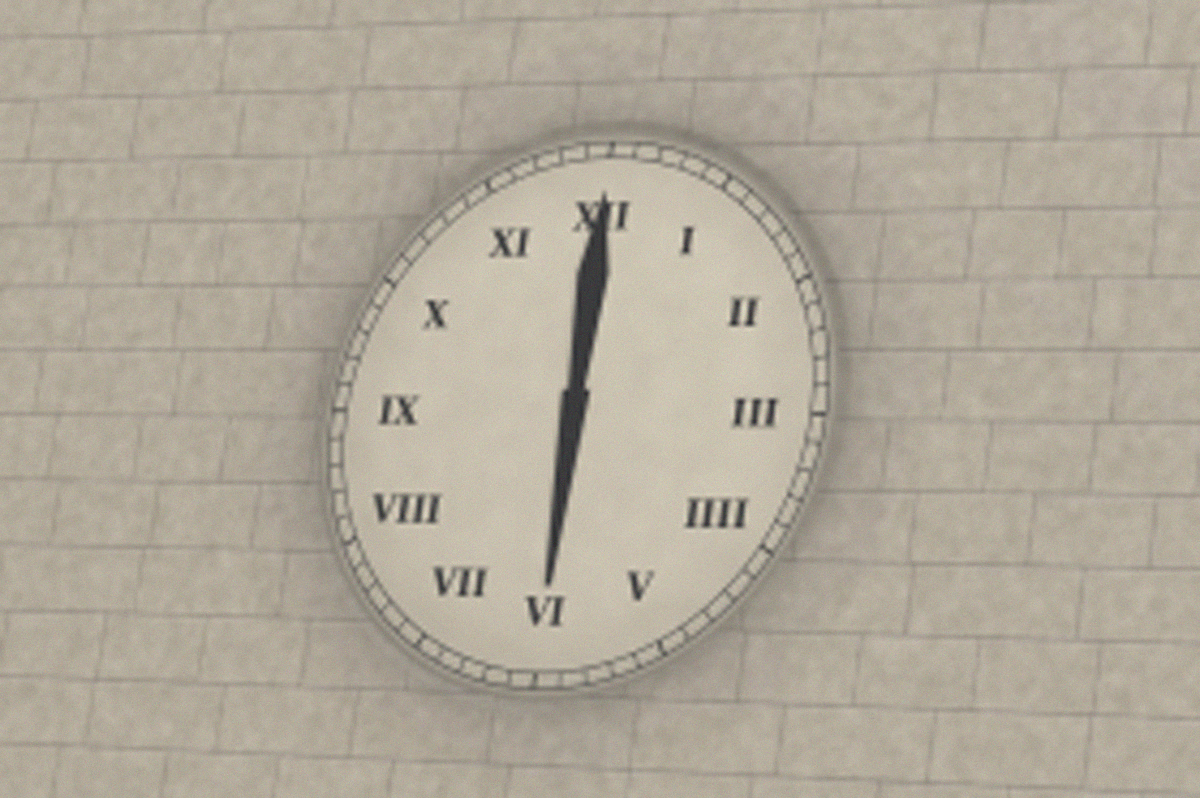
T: 6:00
